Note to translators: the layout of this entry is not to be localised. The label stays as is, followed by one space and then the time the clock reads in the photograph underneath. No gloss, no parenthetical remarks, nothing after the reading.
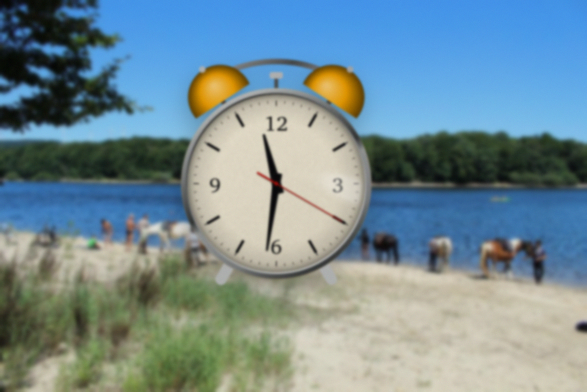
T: 11:31:20
